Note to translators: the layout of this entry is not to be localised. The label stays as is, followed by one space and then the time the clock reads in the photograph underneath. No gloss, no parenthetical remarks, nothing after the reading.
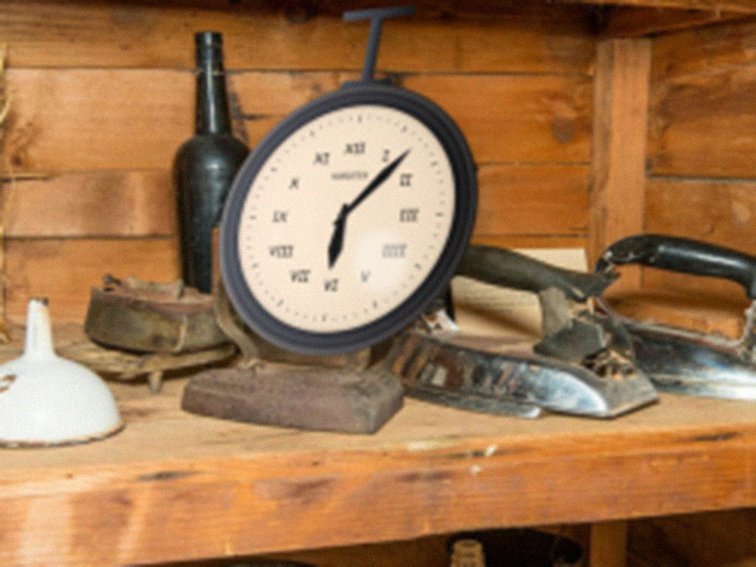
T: 6:07
